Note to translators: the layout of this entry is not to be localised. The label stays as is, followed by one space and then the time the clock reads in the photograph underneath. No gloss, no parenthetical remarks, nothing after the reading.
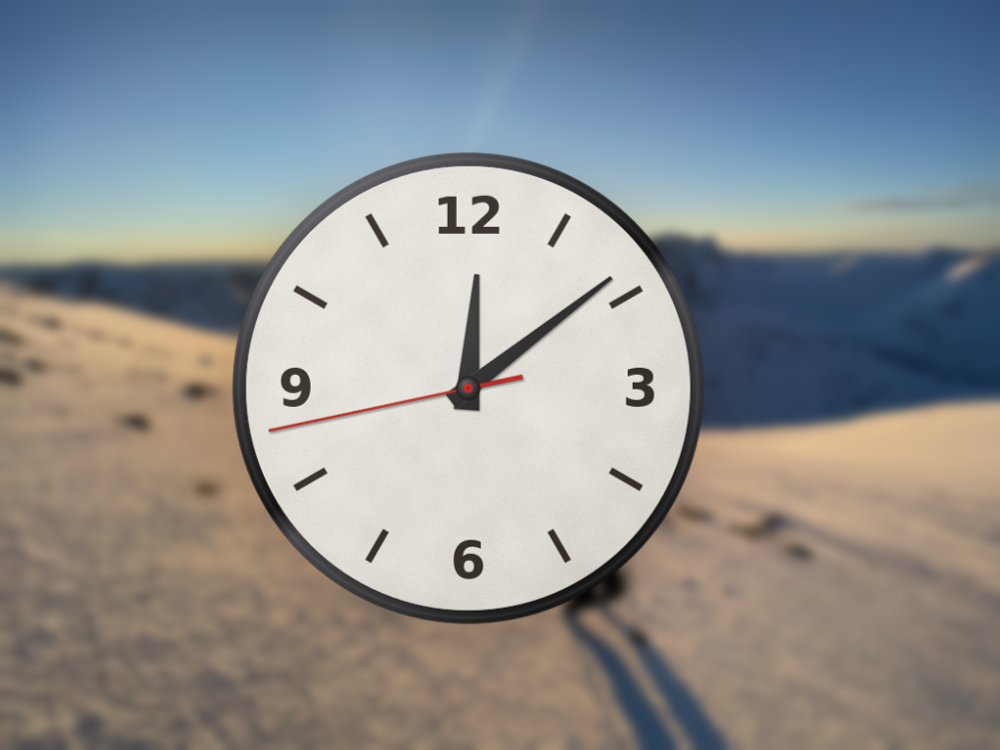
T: 12:08:43
